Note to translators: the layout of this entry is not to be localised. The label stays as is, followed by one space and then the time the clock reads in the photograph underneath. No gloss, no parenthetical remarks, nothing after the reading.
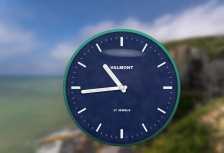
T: 10:44
